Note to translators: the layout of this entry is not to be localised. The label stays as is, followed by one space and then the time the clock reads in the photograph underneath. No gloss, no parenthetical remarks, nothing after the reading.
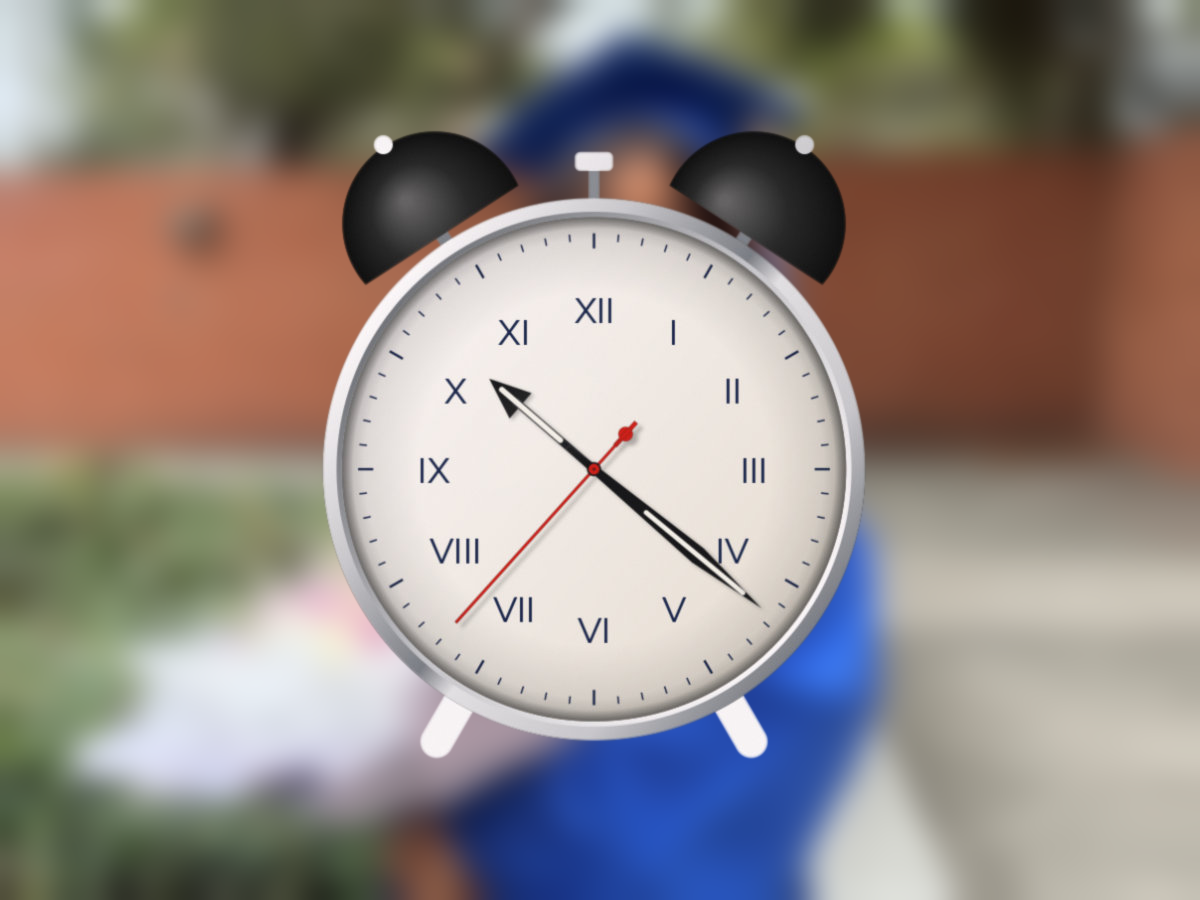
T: 10:21:37
